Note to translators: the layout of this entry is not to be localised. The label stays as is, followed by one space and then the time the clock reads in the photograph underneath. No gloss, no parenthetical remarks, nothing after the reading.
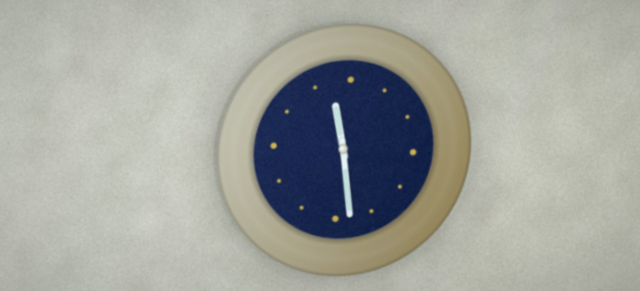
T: 11:28
